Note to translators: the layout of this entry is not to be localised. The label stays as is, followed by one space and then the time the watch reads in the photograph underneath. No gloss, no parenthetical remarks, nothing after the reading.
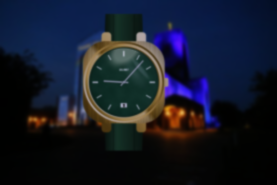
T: 9:07
